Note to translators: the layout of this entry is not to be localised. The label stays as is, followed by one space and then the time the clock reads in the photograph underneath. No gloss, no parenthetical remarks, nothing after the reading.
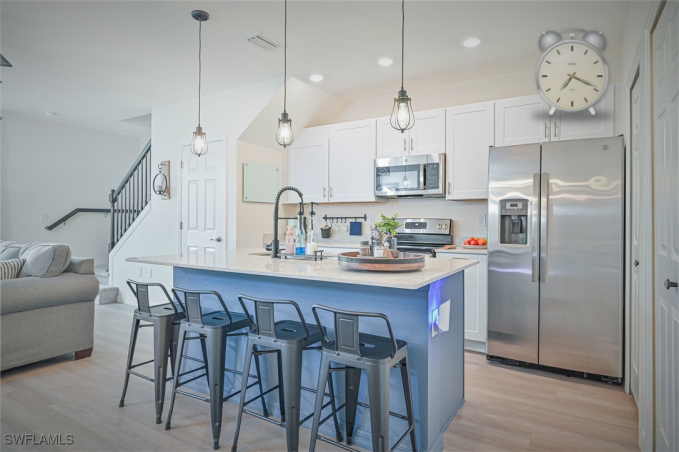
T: 7:19
